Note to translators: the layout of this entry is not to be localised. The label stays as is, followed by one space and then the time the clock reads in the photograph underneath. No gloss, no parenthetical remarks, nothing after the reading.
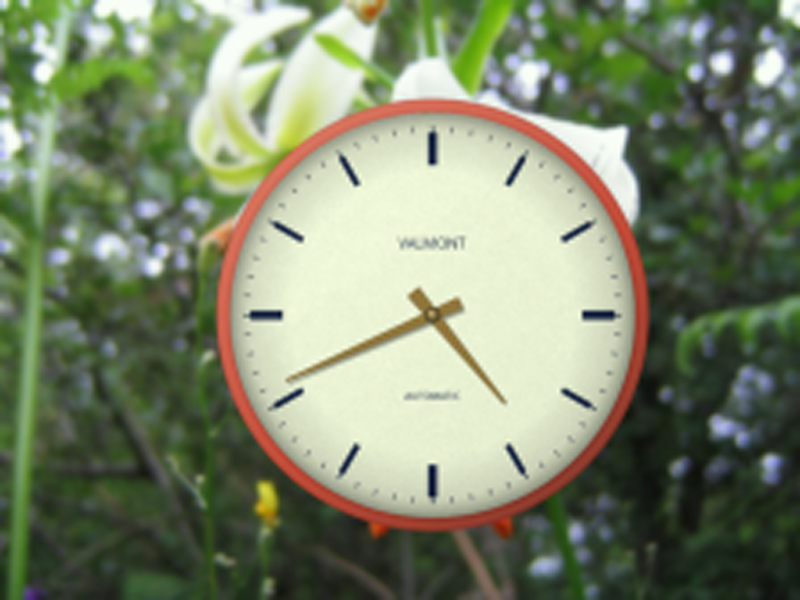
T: 4:41
